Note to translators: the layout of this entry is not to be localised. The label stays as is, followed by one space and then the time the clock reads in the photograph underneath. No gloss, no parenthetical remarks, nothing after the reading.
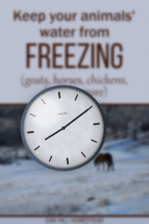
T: 8:10
